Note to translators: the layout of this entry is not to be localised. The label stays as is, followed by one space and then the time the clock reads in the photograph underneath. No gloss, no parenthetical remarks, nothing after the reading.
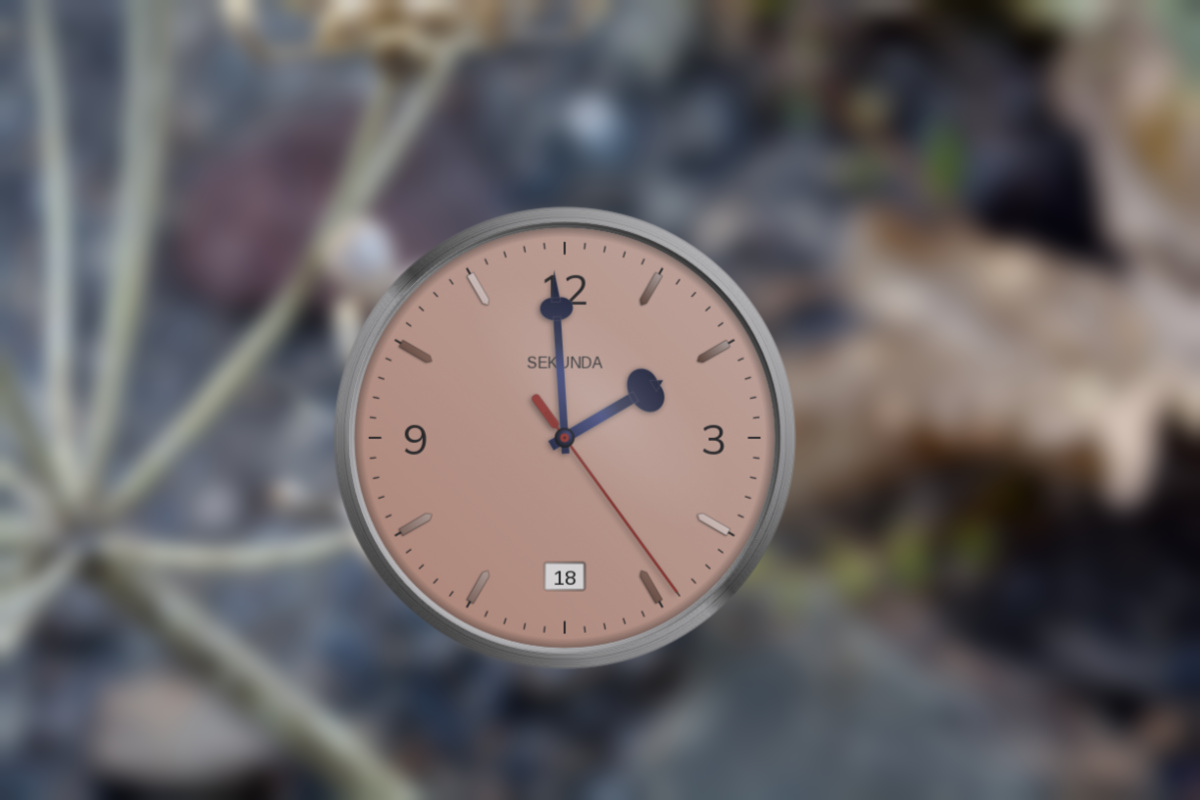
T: 1:59:24
